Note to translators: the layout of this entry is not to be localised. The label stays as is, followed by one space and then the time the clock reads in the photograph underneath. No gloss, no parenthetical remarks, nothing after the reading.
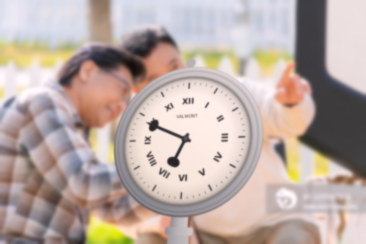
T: 6:49
